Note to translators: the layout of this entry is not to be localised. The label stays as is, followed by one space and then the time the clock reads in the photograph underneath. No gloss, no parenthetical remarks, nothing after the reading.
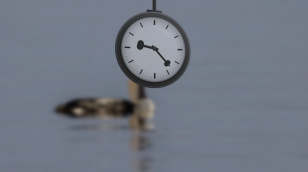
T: 9:23
